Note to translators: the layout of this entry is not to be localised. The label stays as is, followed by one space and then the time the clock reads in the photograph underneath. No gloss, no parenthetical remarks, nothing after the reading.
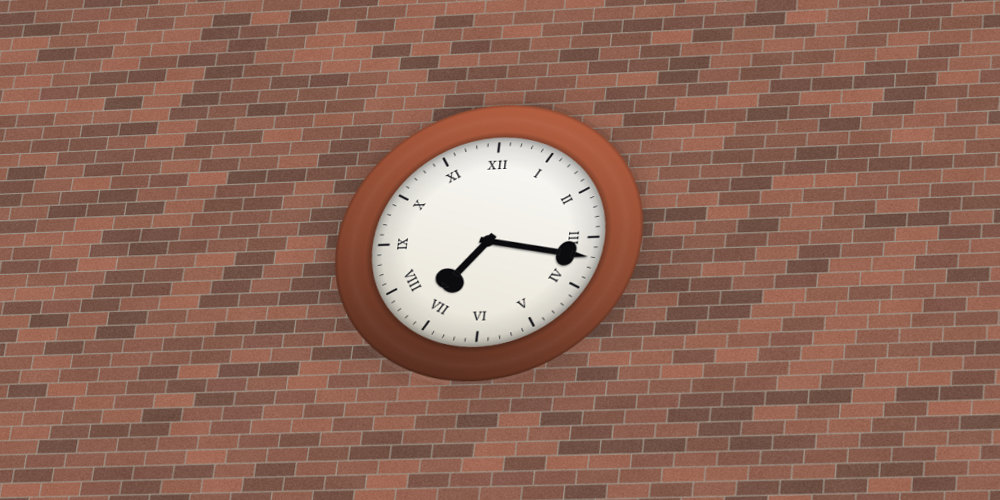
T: 7:17
